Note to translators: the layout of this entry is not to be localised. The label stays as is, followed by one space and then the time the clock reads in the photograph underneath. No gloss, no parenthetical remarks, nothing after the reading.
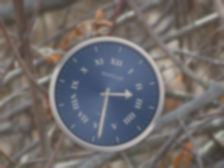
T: 2:29
